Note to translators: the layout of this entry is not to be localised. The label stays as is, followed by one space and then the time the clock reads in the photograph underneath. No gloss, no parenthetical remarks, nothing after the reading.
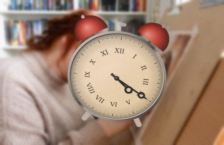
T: 4:20
